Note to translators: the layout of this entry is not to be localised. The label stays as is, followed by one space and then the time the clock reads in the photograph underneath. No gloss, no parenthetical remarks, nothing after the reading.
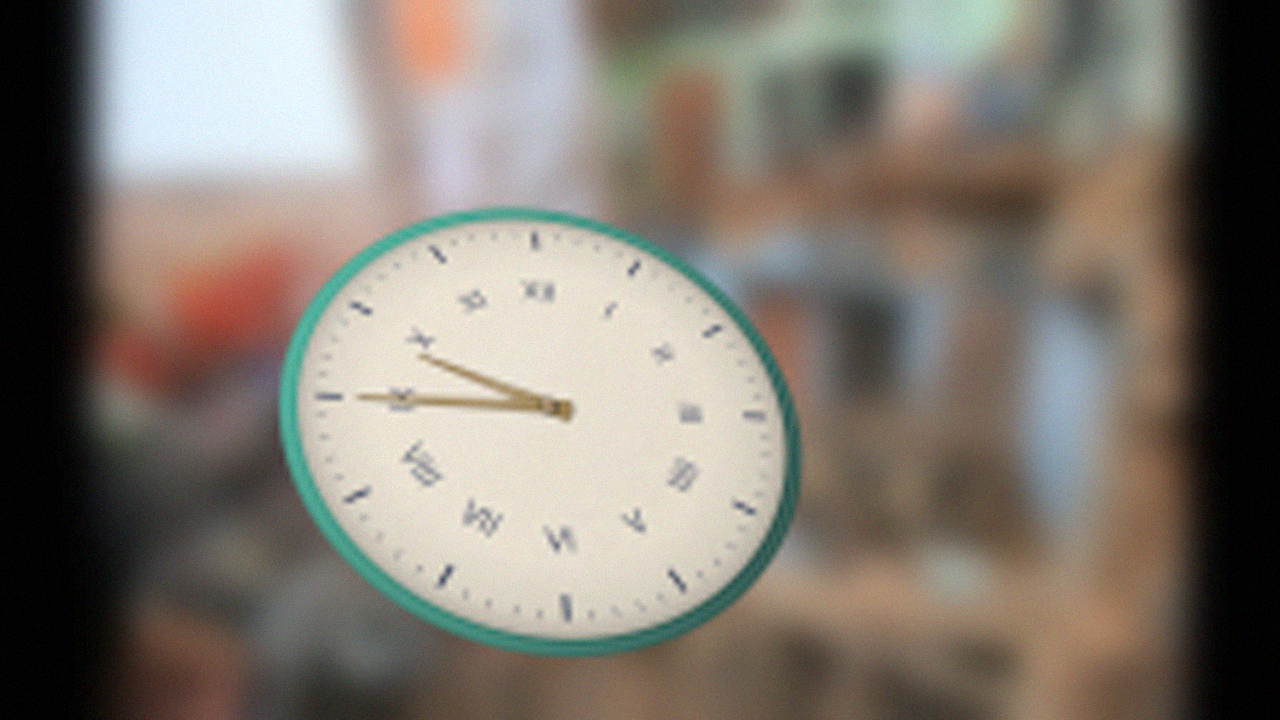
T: 9:45
